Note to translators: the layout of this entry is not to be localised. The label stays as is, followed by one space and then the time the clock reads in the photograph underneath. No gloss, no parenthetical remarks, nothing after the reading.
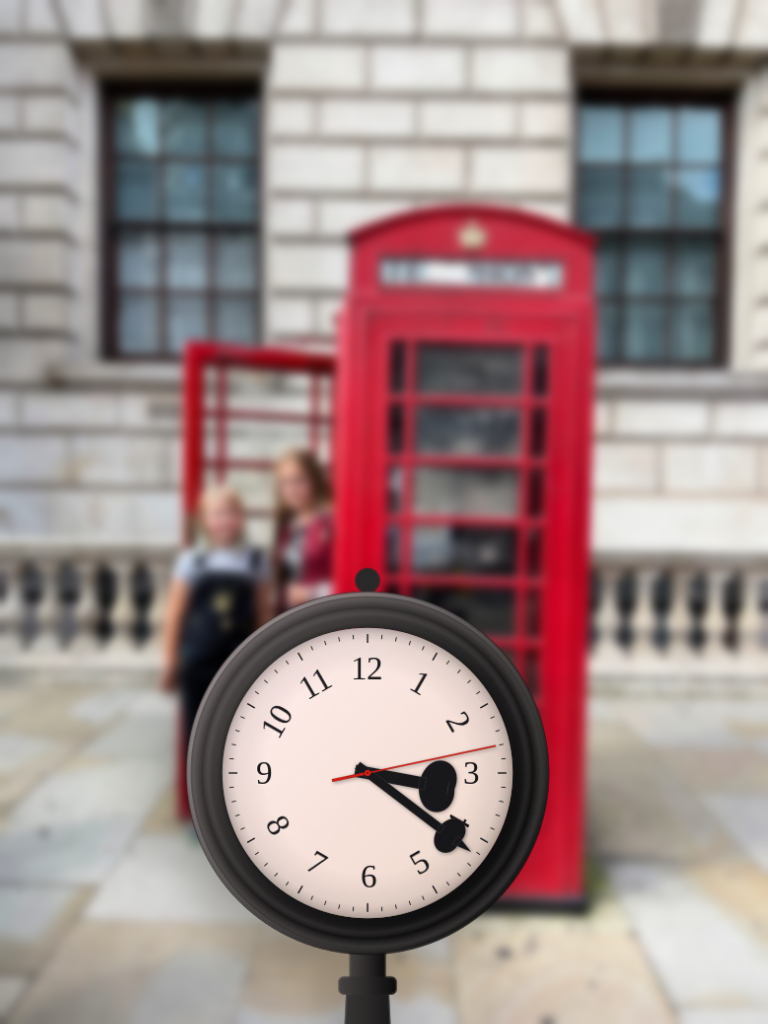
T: 3:21:13
